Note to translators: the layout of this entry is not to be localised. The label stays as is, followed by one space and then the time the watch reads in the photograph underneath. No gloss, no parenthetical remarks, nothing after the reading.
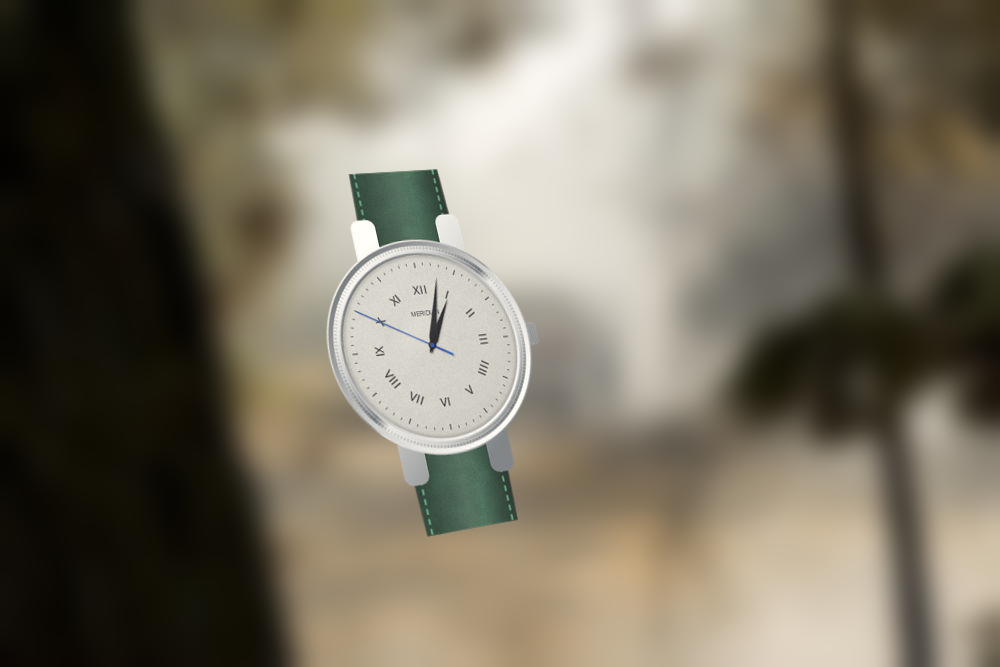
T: 1:02:50
